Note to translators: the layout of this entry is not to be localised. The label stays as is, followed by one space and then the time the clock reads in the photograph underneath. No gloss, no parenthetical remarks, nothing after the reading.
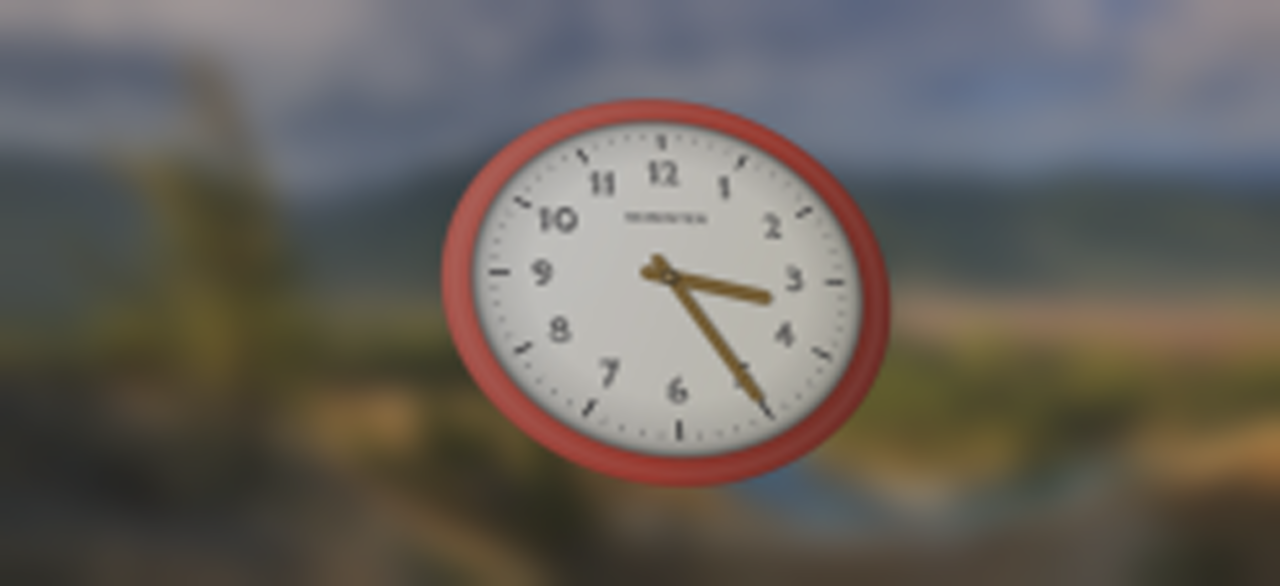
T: 3:25
